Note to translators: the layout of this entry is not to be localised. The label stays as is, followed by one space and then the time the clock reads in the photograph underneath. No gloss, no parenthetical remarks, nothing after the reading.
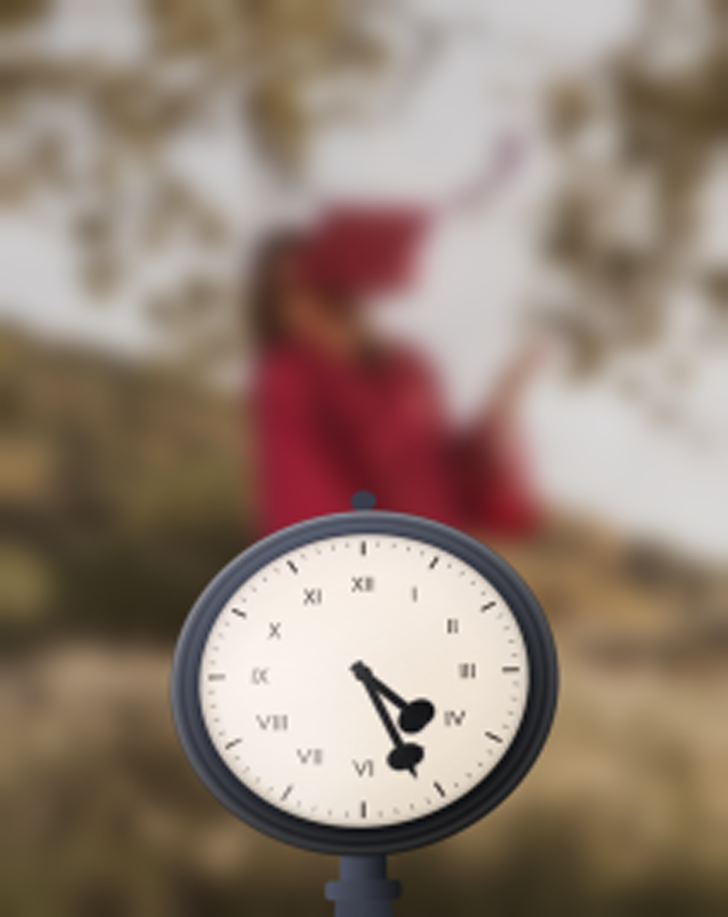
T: 4:26
